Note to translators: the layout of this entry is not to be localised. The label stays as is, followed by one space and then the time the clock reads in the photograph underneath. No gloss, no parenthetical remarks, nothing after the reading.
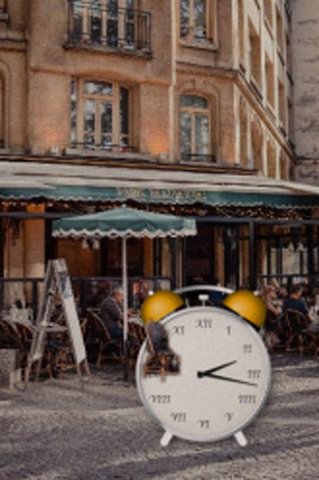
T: 2:17
